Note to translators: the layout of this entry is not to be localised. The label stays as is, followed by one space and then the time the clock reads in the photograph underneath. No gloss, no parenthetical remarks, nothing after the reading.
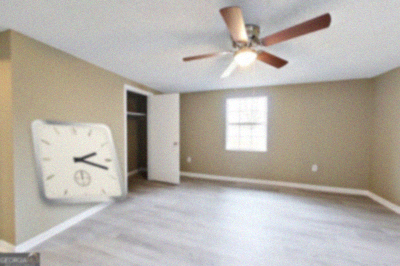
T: 2:18
